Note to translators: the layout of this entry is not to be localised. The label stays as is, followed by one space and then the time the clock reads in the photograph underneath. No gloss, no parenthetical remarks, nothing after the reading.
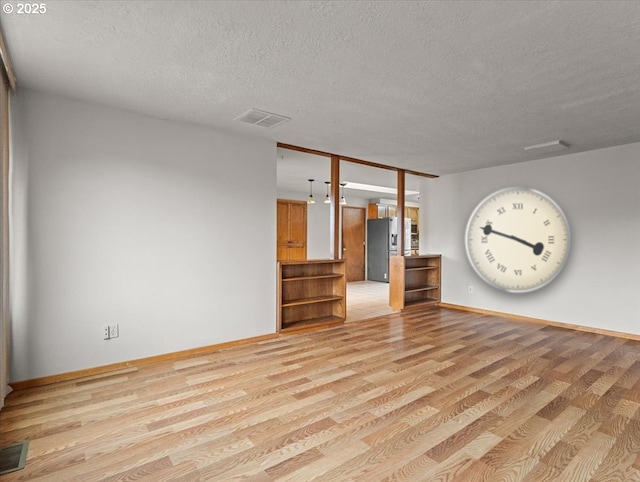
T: 3:48
